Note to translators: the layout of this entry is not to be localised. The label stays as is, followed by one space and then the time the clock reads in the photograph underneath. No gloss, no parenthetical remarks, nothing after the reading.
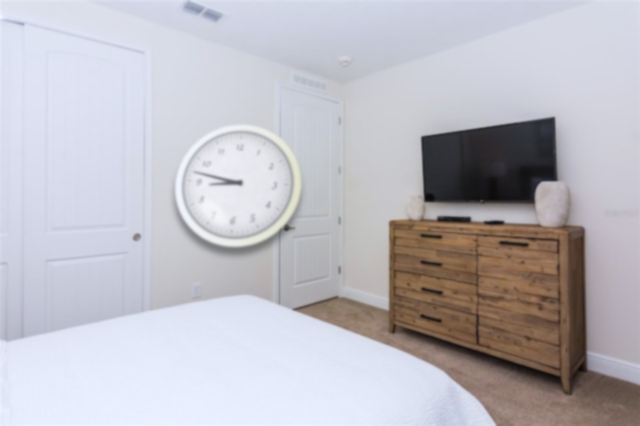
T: 8:47
